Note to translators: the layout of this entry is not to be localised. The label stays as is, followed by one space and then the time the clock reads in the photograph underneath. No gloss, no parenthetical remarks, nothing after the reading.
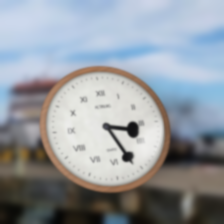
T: 3:26
